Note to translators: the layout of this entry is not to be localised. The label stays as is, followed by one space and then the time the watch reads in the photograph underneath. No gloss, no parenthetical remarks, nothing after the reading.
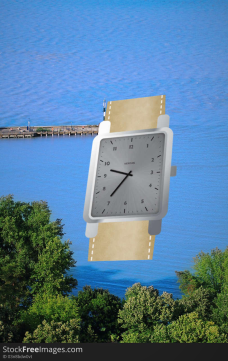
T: 9:36
